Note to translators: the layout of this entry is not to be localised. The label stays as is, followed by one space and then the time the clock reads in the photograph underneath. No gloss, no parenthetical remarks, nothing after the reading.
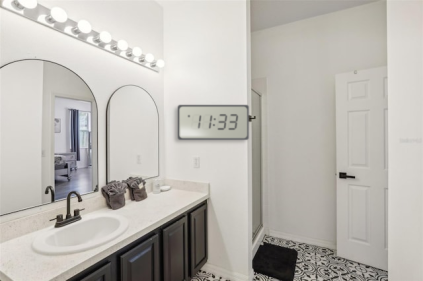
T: 11:33
